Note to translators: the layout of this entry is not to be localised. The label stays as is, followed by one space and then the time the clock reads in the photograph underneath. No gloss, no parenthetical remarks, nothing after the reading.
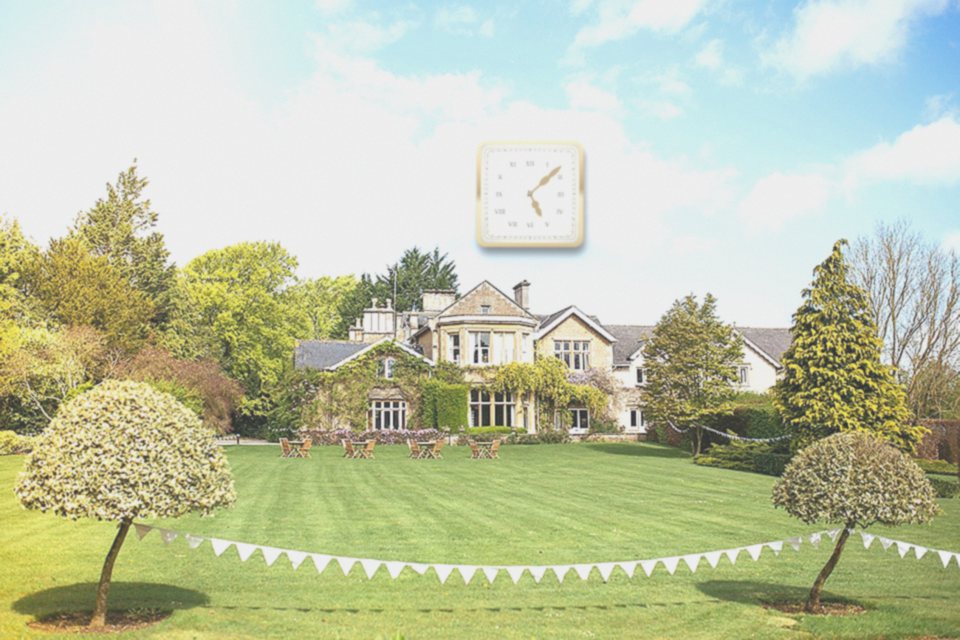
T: 5:08
